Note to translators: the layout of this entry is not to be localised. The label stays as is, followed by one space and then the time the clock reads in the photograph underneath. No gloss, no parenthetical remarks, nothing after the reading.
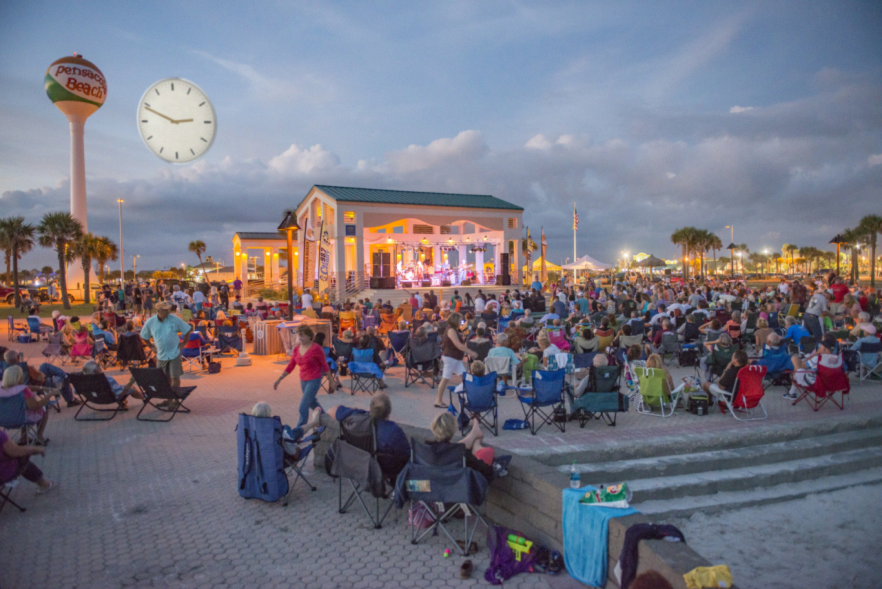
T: 2:49
